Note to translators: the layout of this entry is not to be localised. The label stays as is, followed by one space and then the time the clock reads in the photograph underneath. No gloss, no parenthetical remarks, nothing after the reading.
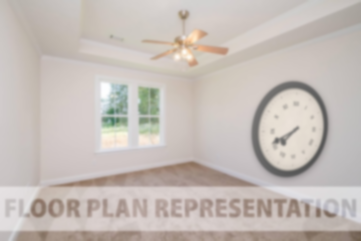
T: 7:41
